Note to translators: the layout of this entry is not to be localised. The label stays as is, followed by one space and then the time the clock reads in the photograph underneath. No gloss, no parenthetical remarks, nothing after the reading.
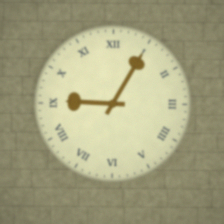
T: 9:05
